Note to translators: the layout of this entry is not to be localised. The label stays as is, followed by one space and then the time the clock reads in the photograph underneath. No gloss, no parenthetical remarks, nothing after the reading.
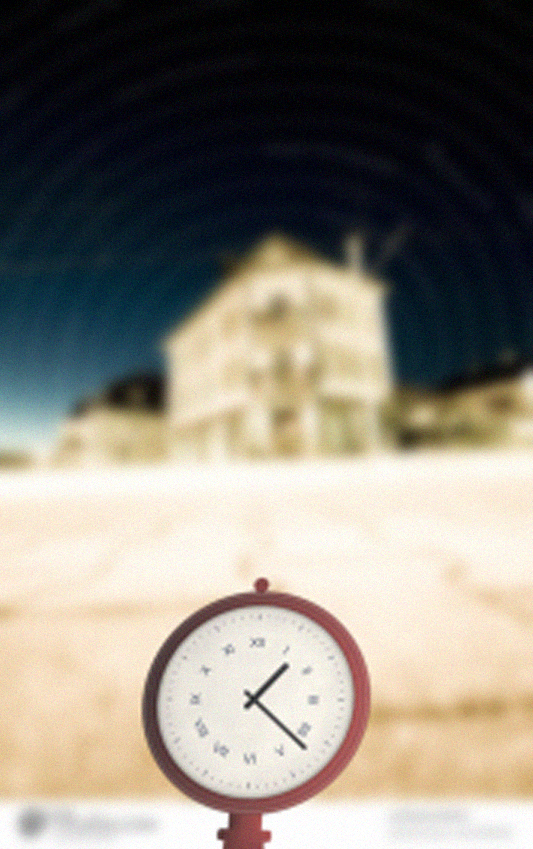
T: 1:22
